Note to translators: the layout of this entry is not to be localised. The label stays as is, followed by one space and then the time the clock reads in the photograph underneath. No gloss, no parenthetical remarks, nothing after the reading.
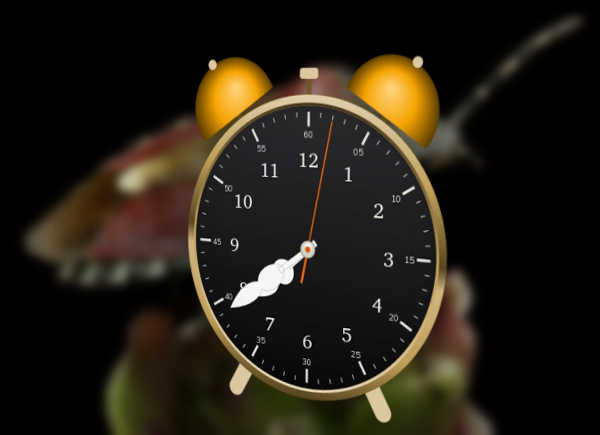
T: 7:39:02
